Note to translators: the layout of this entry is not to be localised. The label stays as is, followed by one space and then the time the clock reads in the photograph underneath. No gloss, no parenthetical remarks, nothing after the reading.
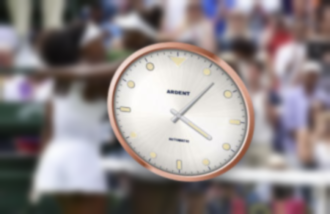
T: 4:07
